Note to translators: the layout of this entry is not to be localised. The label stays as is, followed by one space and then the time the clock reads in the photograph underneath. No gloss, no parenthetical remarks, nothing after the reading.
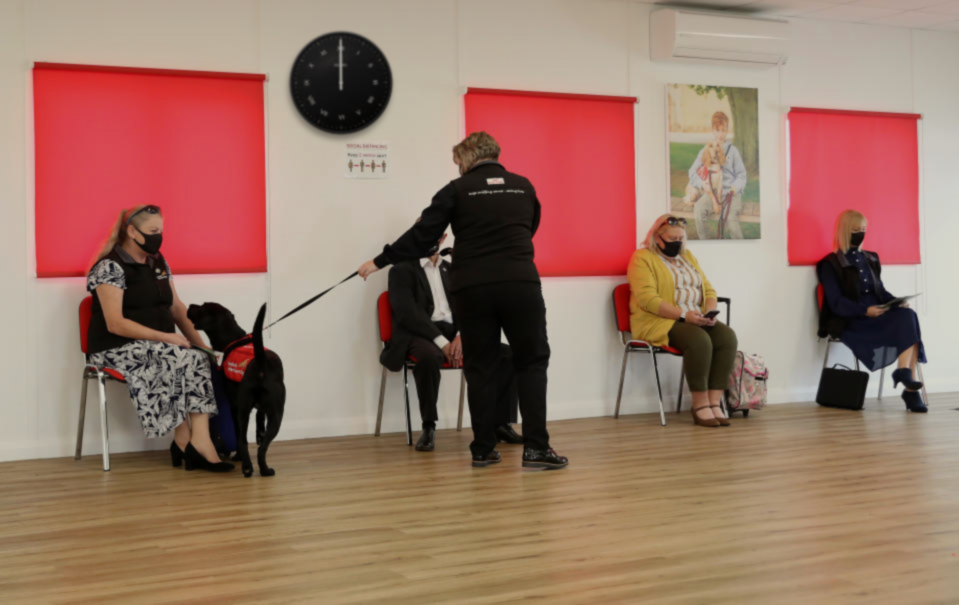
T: 12:00
